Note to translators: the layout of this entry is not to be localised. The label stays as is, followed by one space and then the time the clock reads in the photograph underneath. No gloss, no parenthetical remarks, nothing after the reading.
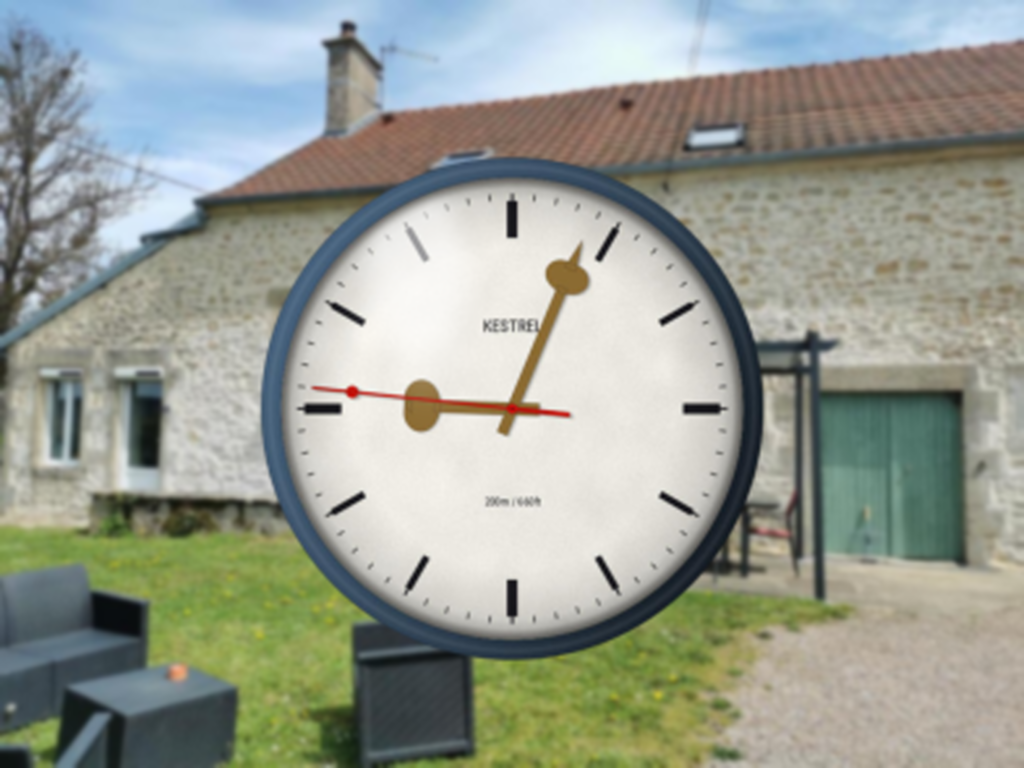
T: 9:03:46
